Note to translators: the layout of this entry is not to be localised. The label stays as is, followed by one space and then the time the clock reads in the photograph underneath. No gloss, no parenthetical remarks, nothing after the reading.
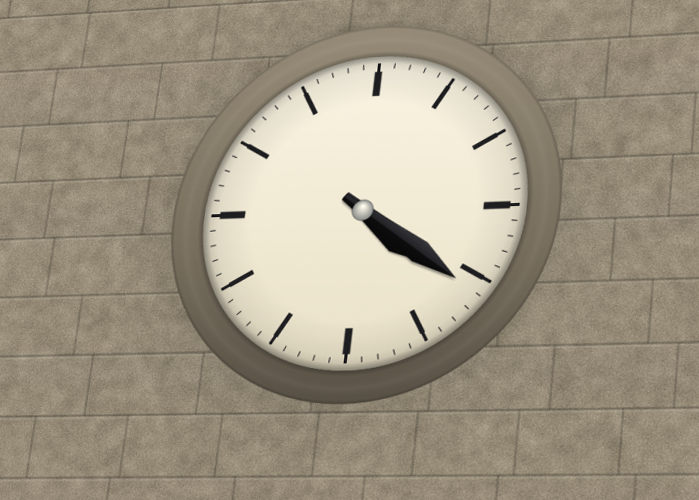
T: 4:21
